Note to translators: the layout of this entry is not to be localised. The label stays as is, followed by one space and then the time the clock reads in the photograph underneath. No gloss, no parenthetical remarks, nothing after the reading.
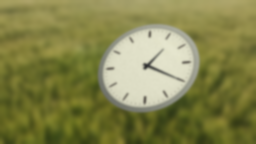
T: 1:20
